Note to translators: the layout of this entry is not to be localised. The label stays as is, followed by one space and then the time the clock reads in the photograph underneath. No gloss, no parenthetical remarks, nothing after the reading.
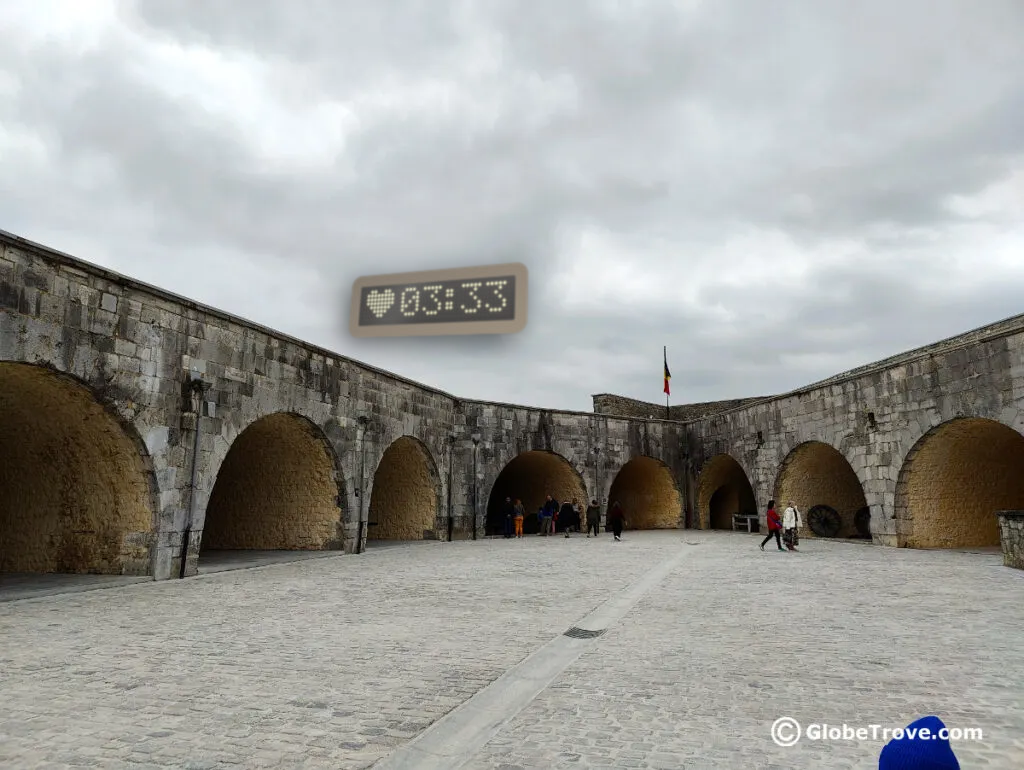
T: 3:33
